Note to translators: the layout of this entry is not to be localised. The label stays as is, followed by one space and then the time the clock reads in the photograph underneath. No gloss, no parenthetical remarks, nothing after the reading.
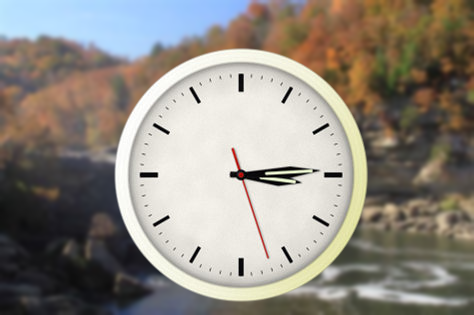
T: 3:14:27
